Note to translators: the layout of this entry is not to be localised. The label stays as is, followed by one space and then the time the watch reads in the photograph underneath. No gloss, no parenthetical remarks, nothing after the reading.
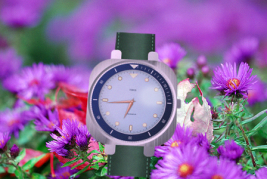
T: 6:44
